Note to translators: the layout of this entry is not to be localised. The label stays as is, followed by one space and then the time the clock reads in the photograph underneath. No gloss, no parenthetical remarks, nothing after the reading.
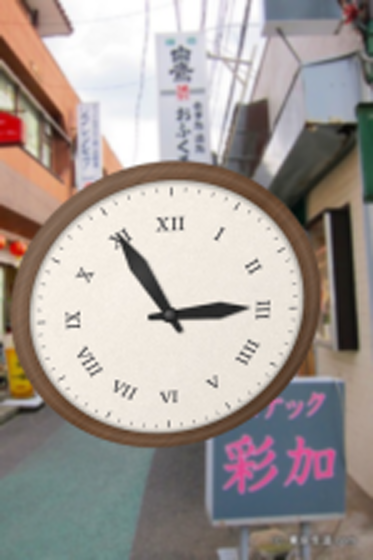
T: 2:55
